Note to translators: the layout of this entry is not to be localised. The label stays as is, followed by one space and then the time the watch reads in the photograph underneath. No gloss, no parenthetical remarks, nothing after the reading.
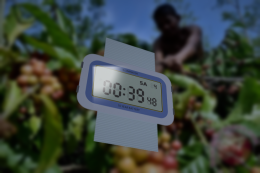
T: 0:39:48
